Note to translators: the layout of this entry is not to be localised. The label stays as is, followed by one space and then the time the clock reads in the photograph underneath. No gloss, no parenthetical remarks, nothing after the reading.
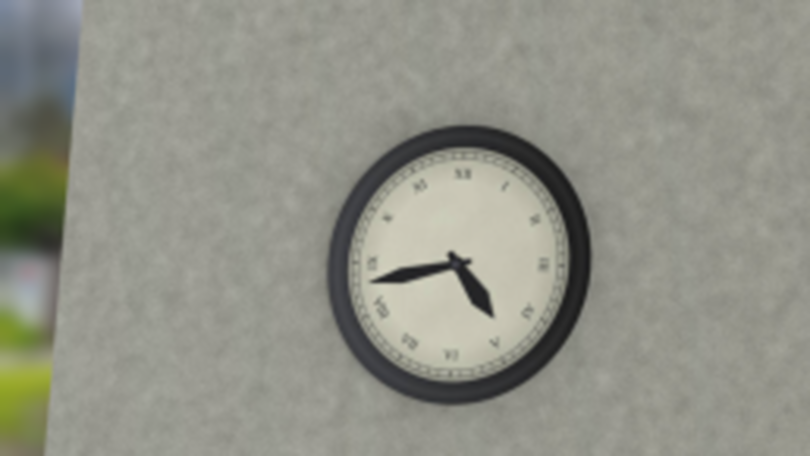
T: 4:43
